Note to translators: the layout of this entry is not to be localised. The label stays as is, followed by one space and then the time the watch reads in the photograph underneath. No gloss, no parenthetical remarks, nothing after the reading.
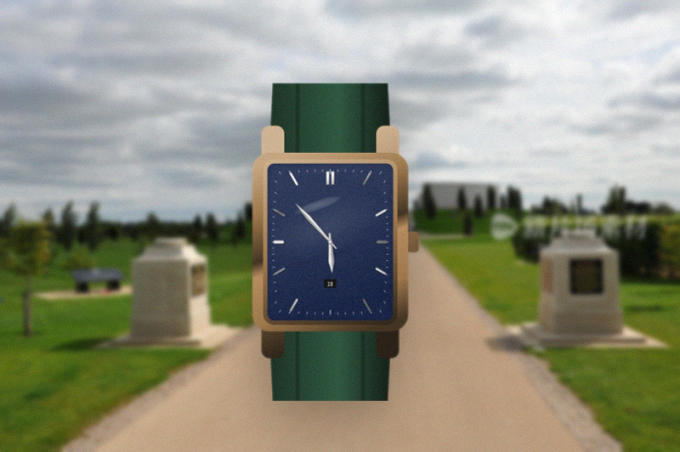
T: 5:53
